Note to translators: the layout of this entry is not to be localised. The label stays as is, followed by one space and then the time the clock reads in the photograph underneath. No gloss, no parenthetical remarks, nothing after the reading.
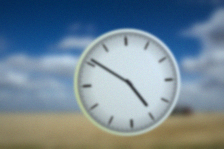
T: 4:51
